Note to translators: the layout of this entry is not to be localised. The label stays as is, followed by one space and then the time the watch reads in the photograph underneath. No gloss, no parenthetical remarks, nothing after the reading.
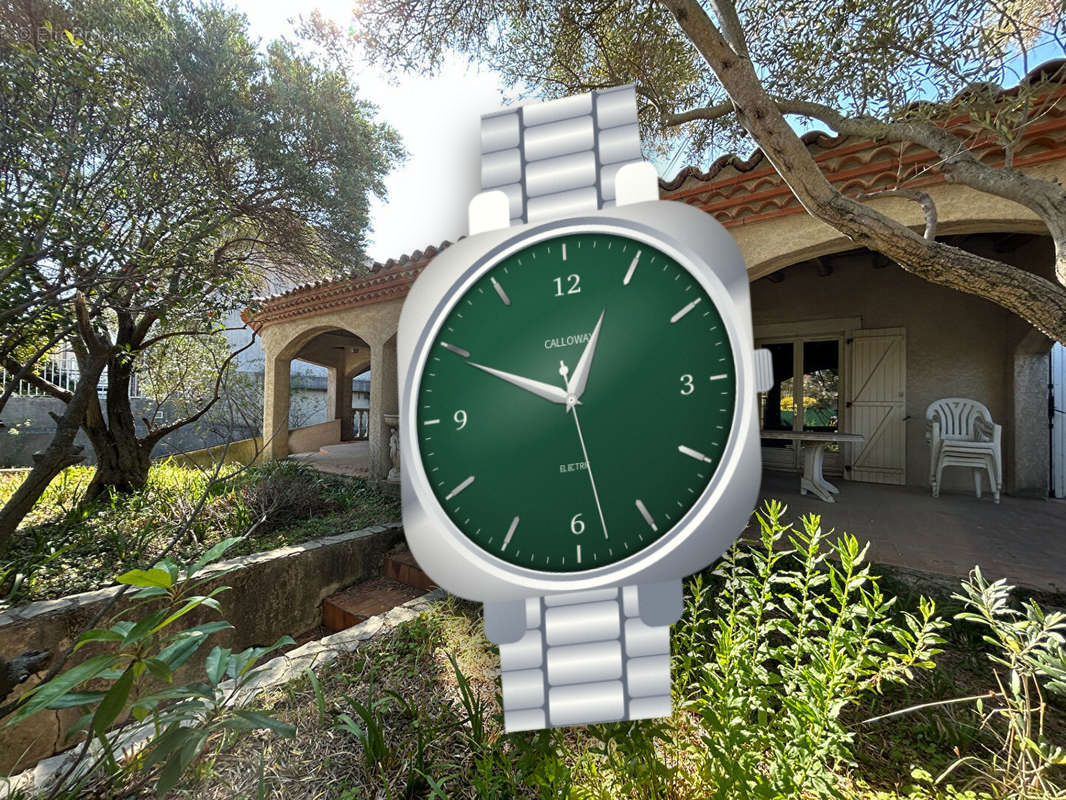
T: 12:49:28
